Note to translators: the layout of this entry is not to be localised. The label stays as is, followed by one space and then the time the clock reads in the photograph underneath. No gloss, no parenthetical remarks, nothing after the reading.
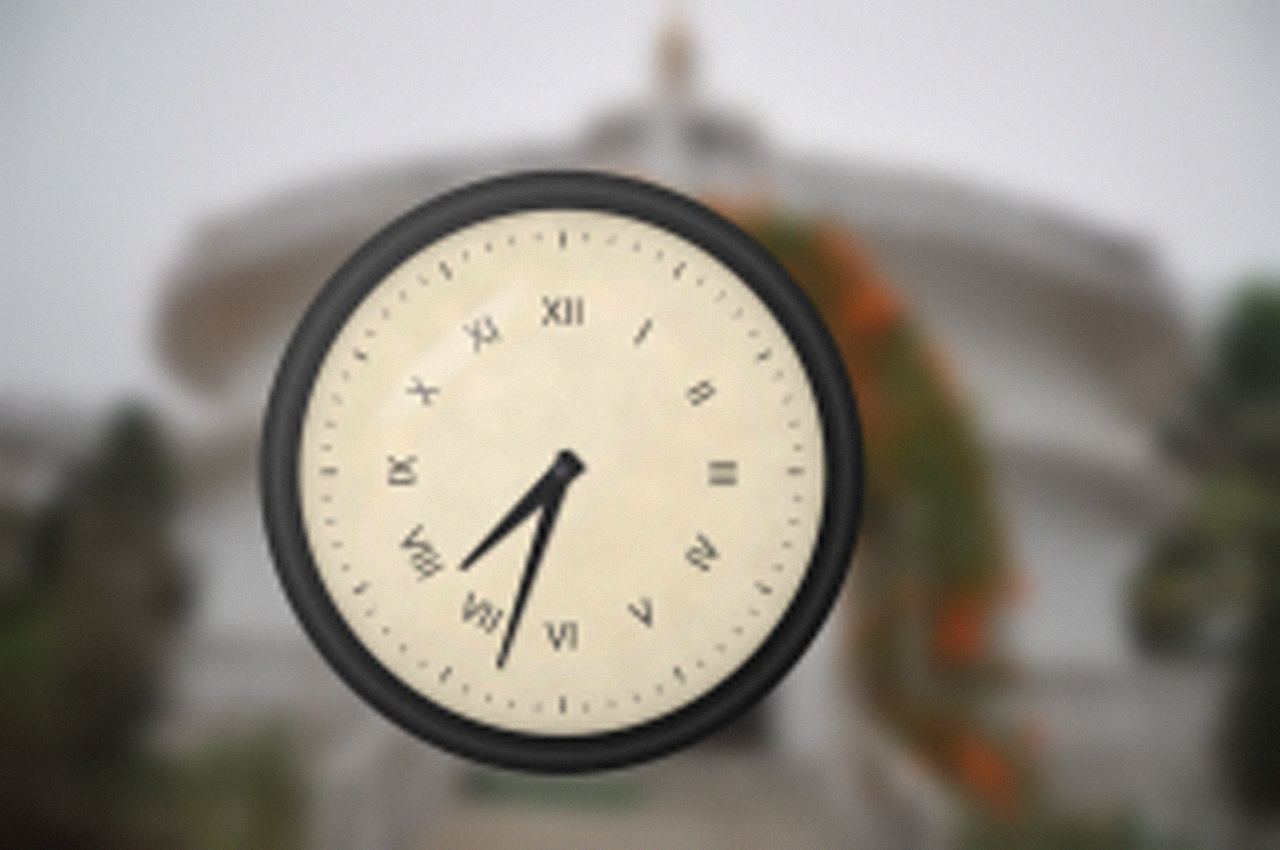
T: 7:33
